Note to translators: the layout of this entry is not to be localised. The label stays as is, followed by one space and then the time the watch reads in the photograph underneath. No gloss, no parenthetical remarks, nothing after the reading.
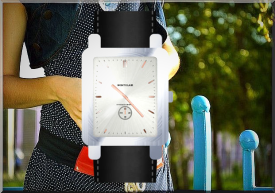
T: 10:23
